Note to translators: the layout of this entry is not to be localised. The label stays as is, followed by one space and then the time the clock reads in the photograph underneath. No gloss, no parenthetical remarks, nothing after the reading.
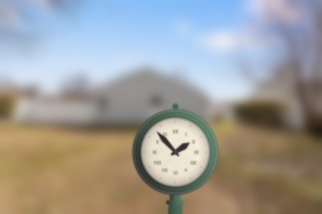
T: 1:53
